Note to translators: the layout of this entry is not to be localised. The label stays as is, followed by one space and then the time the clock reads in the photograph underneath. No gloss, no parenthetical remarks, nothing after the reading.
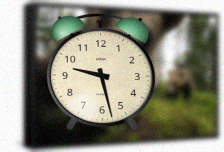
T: 9:28
